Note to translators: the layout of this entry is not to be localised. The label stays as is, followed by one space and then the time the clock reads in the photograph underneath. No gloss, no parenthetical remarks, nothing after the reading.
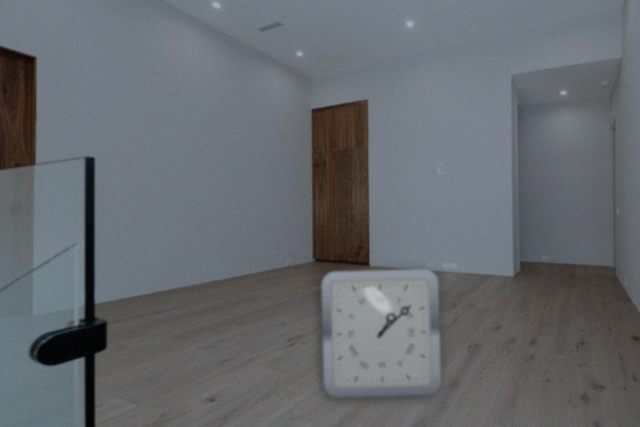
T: 1:08
